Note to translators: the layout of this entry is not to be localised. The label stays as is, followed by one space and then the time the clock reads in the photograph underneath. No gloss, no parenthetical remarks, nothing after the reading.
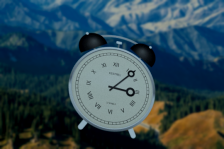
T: 3:07
